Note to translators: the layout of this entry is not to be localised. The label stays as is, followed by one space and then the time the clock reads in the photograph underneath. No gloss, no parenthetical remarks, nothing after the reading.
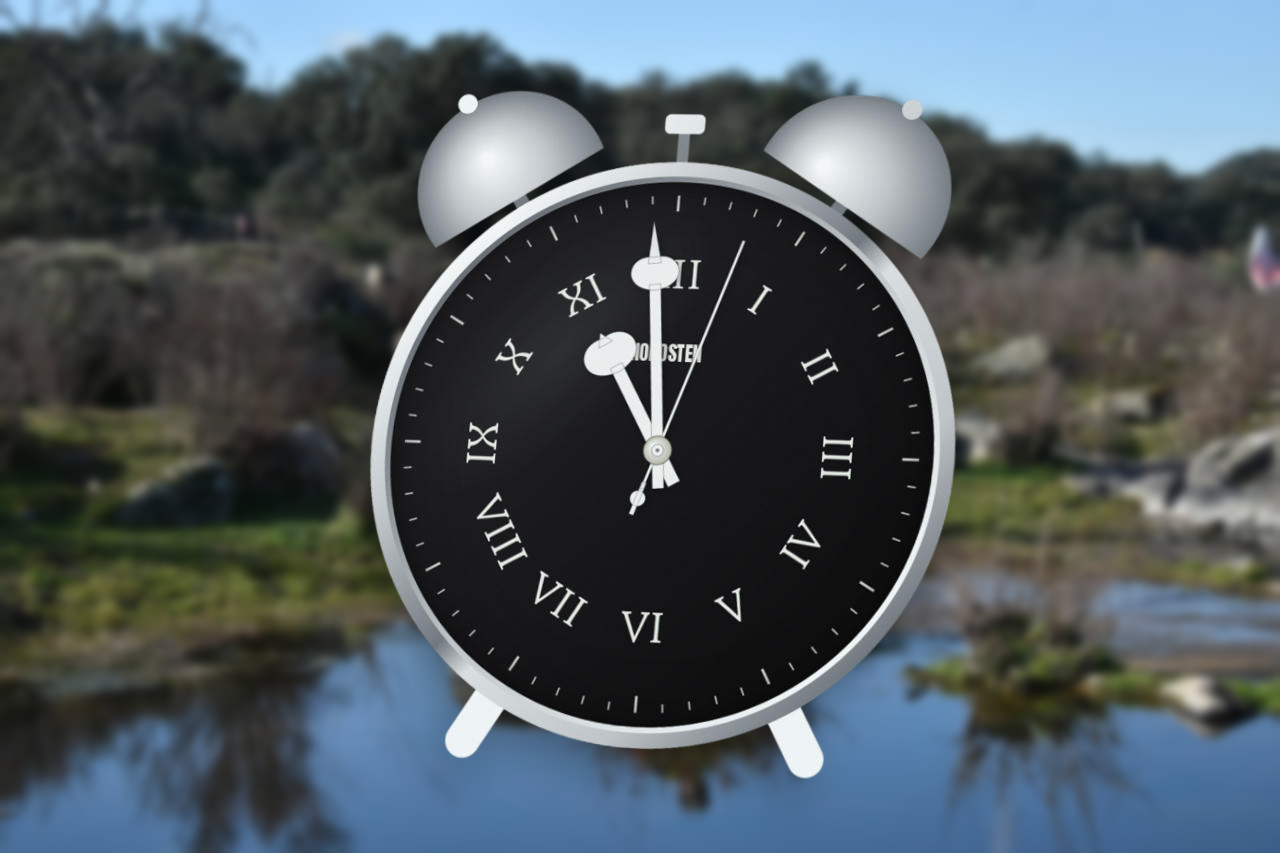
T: 10:59:03
